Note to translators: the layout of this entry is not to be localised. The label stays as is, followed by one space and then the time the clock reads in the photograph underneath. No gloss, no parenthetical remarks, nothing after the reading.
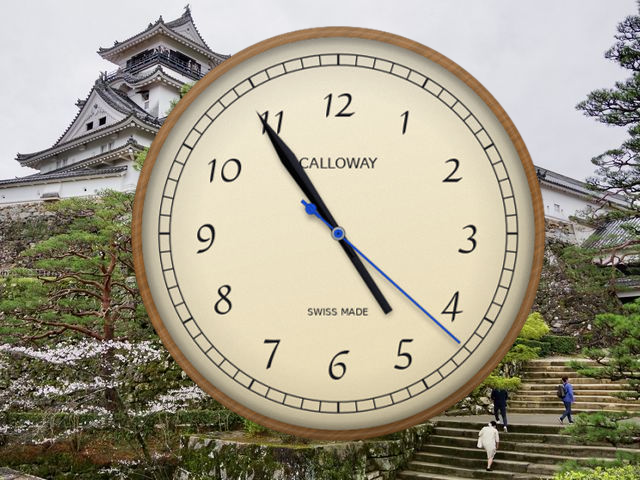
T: 4:54:22
